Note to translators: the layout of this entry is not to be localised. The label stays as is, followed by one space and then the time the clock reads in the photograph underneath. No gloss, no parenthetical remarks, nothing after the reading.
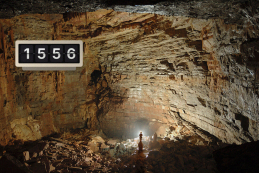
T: 15:56
